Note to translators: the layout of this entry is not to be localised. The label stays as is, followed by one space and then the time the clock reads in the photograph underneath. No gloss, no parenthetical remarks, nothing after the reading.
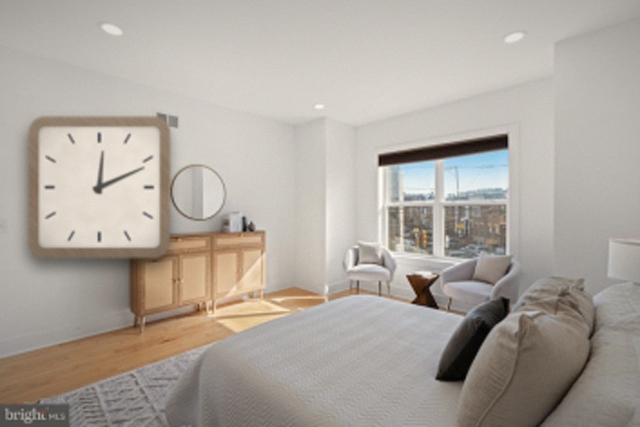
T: 12:11
